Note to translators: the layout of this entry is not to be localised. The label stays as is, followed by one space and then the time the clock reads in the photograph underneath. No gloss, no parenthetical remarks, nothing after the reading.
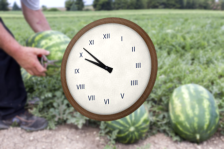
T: 9:52
